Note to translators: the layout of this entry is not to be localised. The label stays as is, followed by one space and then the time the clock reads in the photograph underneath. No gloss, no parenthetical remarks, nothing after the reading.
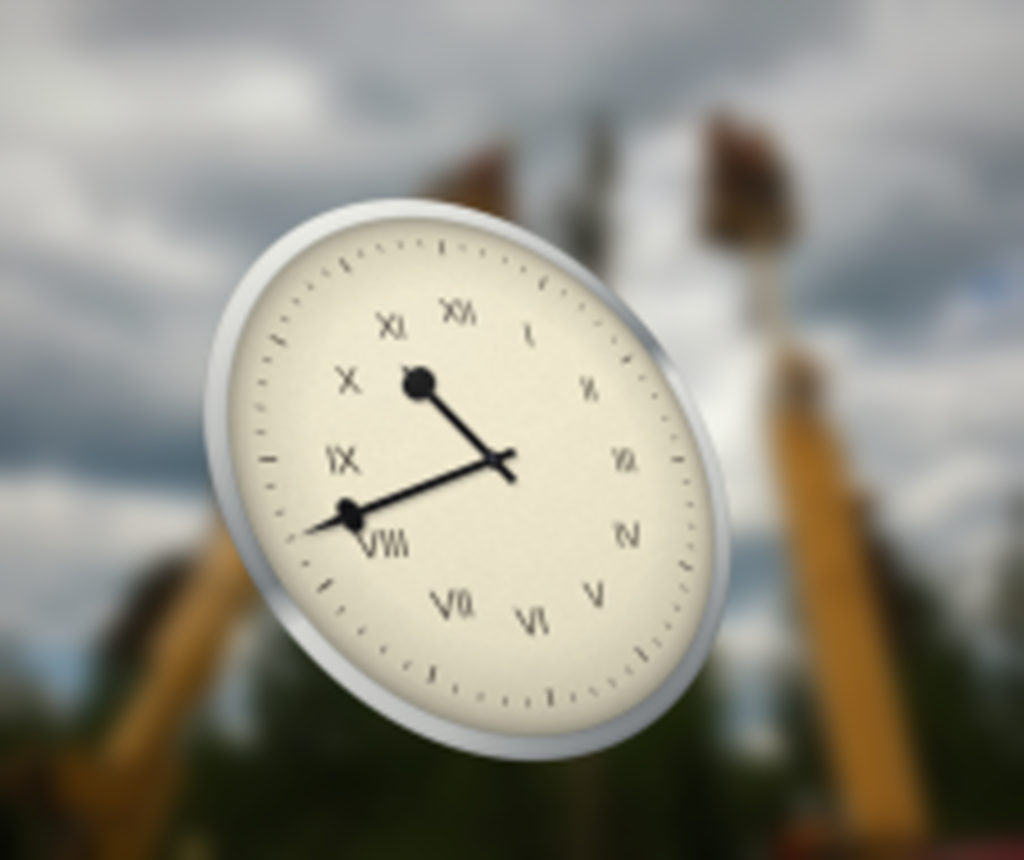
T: 10:42
